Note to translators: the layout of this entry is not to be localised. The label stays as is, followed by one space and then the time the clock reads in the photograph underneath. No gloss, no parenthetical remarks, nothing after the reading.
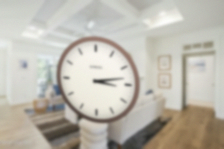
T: 3:13
